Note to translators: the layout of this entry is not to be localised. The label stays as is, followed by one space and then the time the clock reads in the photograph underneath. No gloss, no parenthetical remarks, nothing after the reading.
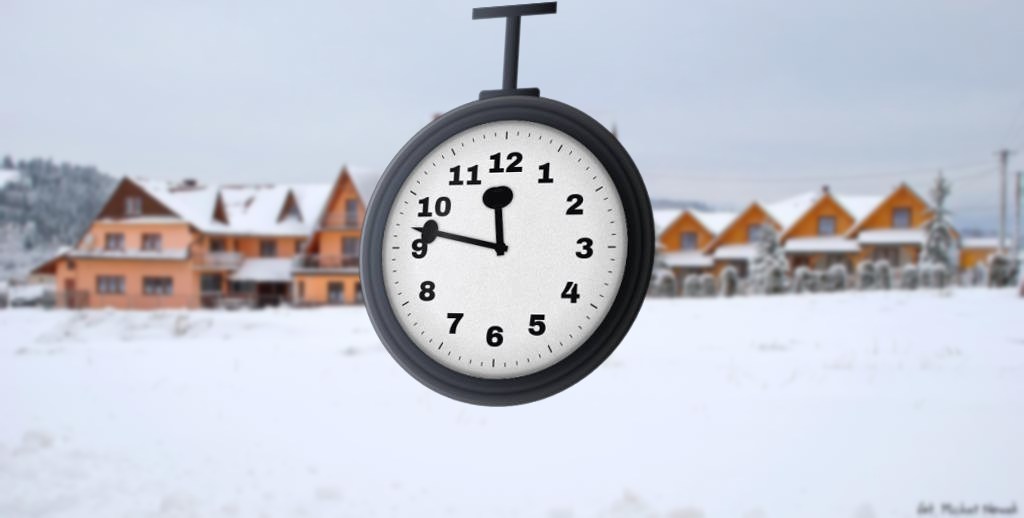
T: 11:47
